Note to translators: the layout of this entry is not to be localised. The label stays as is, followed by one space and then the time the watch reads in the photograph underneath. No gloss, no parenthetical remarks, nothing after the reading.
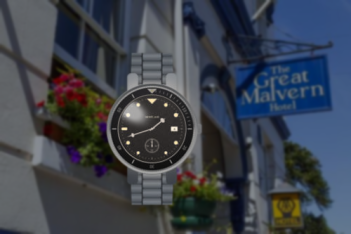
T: 1:42
